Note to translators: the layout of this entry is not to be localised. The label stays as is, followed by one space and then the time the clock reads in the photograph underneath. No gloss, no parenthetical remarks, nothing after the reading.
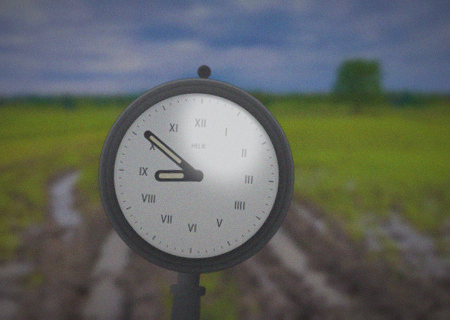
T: 8:51
